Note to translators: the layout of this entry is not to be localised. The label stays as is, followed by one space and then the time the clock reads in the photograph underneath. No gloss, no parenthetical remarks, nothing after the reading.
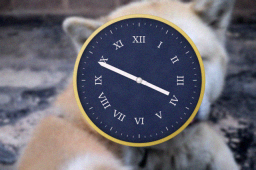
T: 3:49
